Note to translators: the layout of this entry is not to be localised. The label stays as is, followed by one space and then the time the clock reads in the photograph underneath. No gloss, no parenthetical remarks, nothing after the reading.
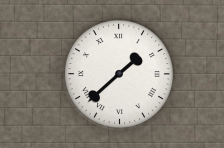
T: 1:38
